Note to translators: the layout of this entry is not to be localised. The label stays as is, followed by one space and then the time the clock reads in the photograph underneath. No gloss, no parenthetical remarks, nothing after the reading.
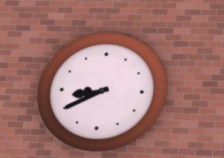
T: 8:40
